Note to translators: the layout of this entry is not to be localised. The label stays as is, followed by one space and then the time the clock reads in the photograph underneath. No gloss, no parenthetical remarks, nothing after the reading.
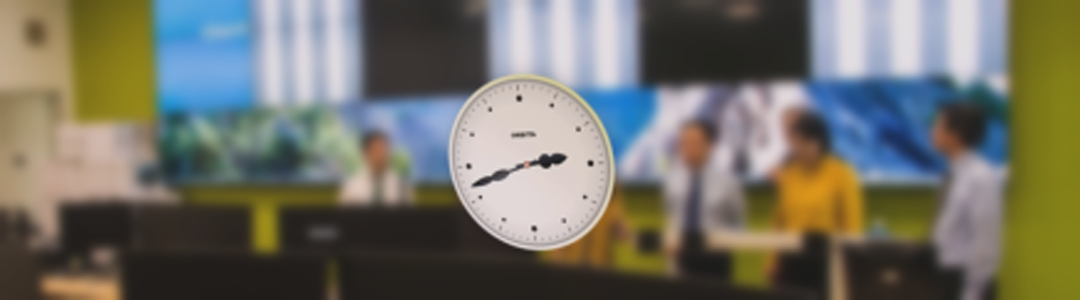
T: 2:42
